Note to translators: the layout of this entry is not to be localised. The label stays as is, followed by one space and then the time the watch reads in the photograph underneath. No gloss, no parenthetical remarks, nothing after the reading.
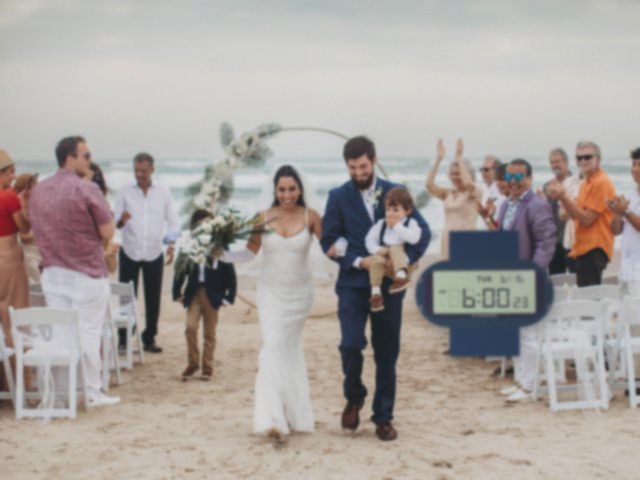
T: 6:00
